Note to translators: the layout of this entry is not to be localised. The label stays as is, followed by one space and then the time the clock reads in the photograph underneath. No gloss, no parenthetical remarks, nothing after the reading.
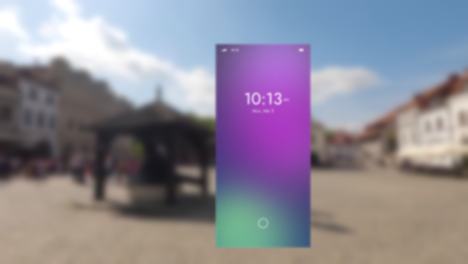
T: 10:13
